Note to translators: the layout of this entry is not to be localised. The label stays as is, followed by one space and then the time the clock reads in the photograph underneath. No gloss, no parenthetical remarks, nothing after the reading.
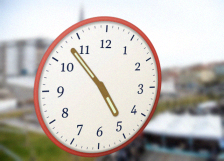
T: 4:53
